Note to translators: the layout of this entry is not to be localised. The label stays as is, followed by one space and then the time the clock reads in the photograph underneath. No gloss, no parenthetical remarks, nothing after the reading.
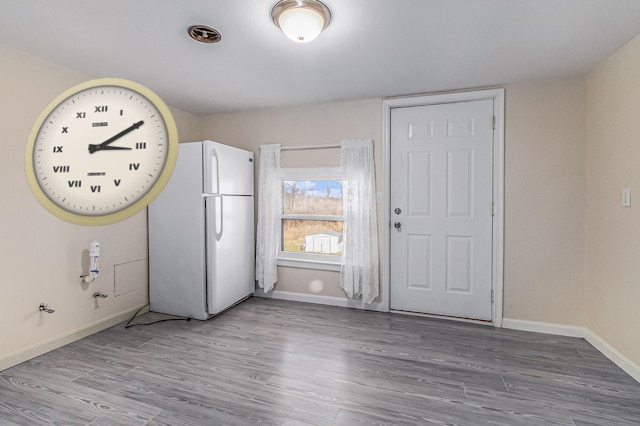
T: 3:10
